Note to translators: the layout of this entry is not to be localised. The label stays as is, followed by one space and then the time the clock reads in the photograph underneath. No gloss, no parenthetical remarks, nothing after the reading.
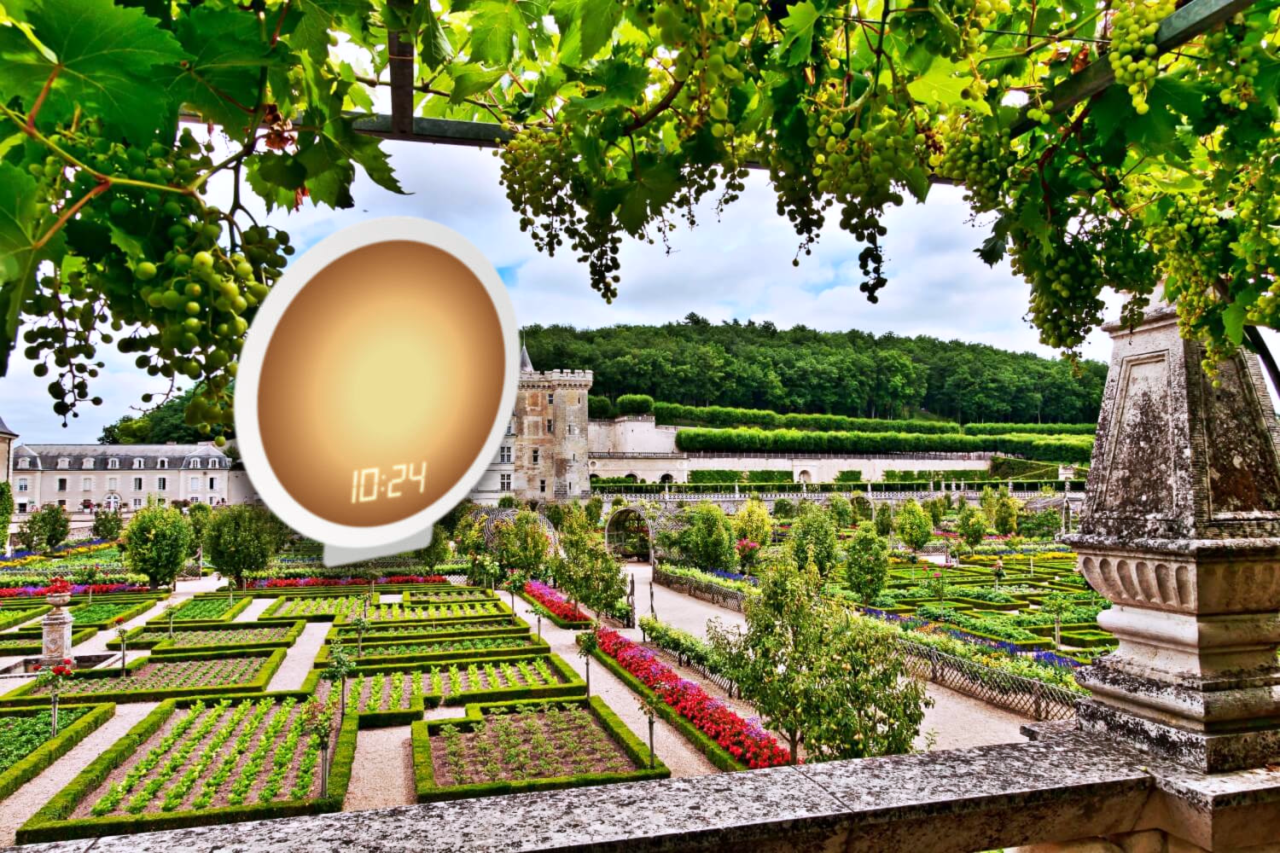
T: 10:24
